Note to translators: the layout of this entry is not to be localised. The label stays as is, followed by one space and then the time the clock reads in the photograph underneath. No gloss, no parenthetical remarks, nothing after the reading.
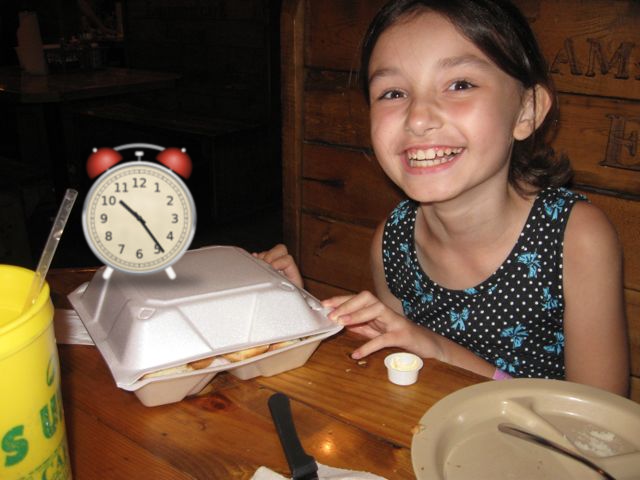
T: 10:24
